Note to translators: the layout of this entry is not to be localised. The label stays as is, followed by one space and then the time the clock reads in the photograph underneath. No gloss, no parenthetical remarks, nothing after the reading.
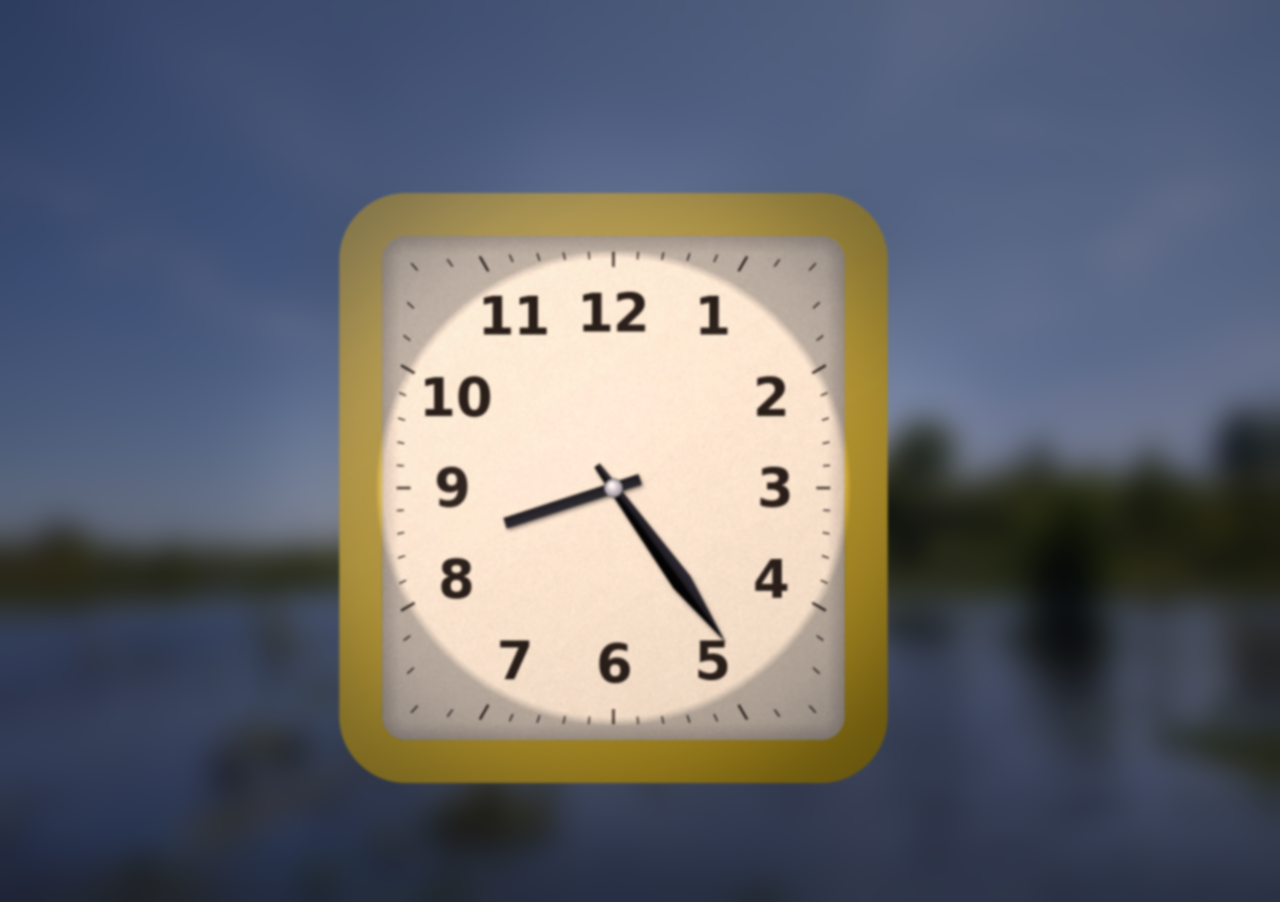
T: 8:24
